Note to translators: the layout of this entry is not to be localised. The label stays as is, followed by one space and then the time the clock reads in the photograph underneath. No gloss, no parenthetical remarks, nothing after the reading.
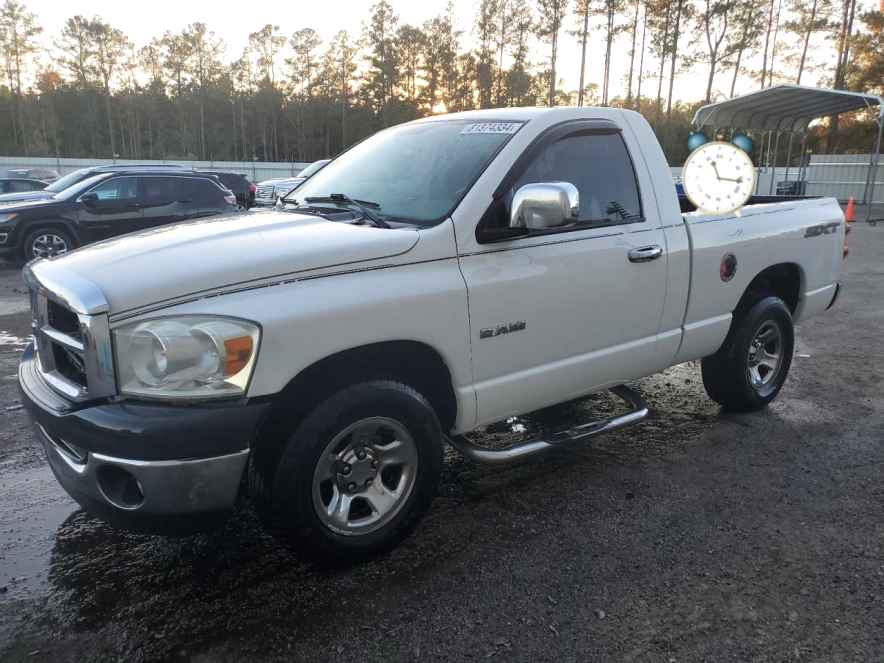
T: 11:16
